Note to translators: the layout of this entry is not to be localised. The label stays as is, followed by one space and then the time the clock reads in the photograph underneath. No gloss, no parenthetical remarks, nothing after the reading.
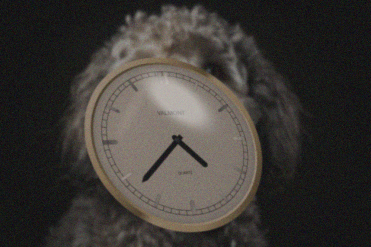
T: 4:38
